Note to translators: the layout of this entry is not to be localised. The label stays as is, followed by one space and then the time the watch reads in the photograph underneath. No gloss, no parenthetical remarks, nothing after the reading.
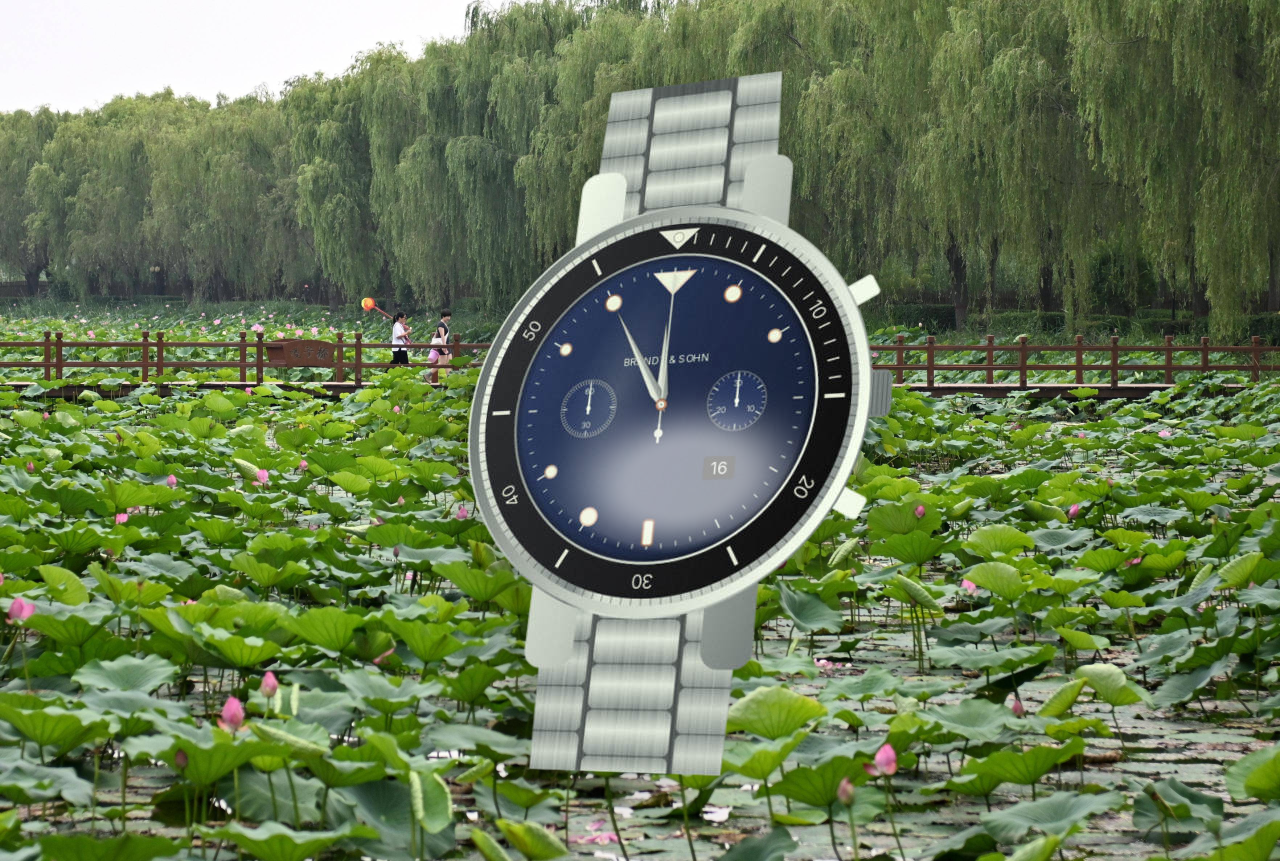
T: 11:55
